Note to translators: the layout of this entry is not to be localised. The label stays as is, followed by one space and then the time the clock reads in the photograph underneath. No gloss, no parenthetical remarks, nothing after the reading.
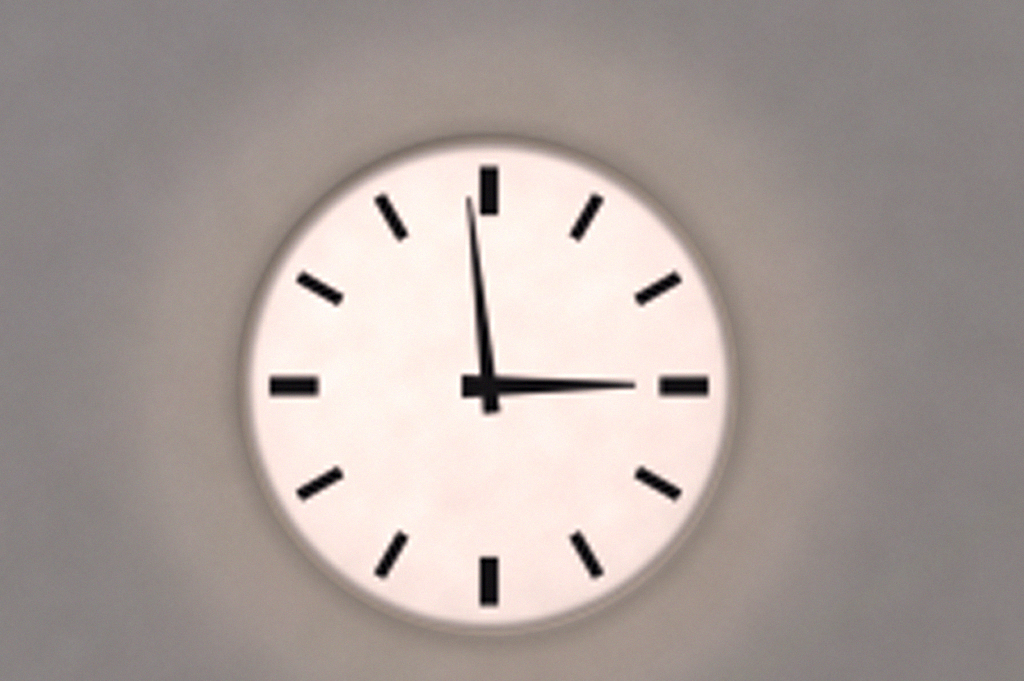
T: 2:59
